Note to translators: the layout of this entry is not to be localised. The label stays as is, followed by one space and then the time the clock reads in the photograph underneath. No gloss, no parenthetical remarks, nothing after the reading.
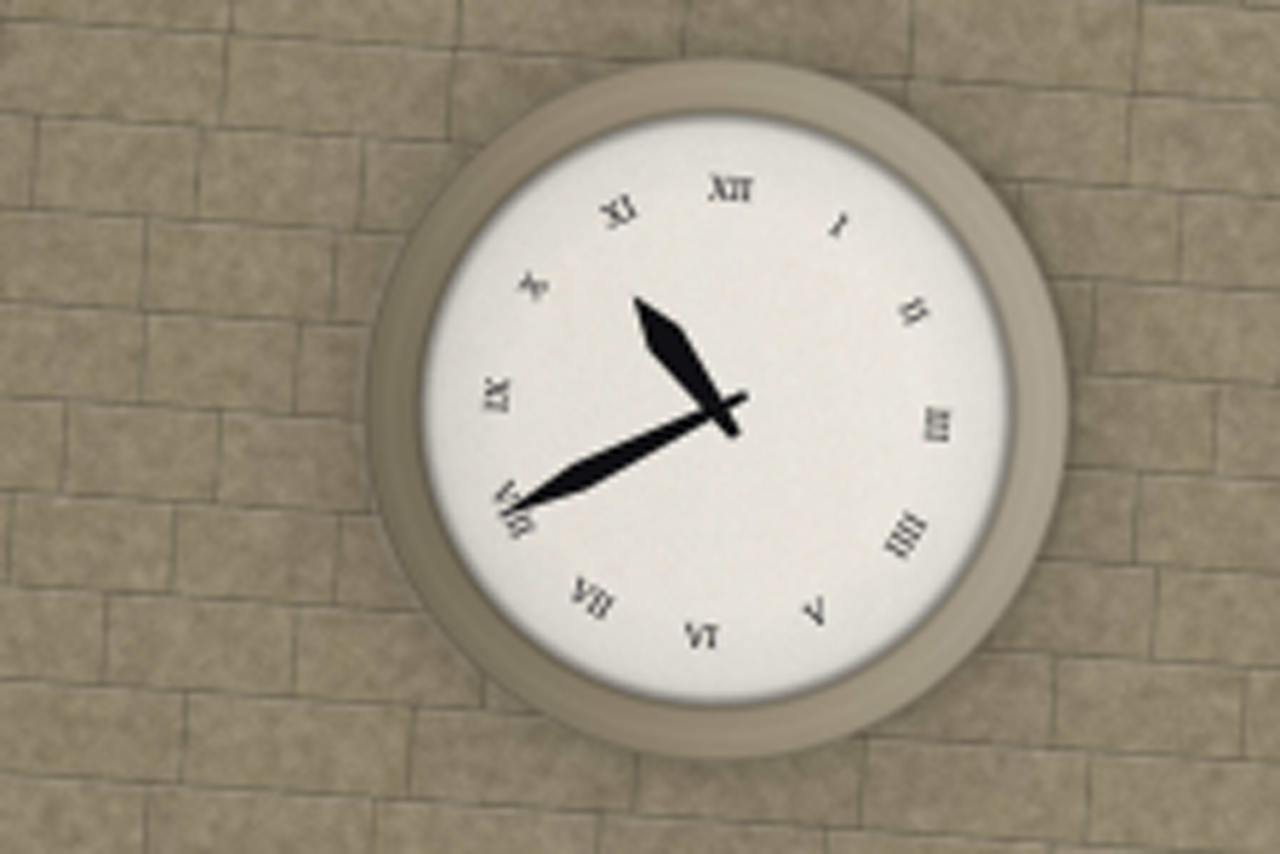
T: 10:40
